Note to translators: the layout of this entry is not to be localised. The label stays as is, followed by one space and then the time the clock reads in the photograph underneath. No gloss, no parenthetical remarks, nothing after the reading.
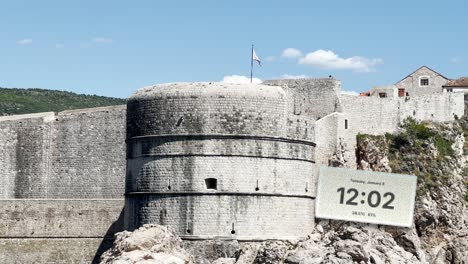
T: 12:02
